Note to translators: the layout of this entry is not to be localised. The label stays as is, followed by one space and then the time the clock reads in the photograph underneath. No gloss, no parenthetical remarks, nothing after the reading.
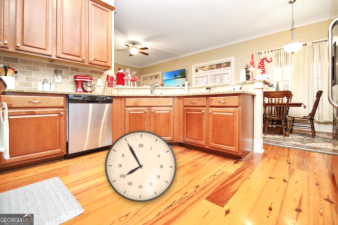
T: 7:55
